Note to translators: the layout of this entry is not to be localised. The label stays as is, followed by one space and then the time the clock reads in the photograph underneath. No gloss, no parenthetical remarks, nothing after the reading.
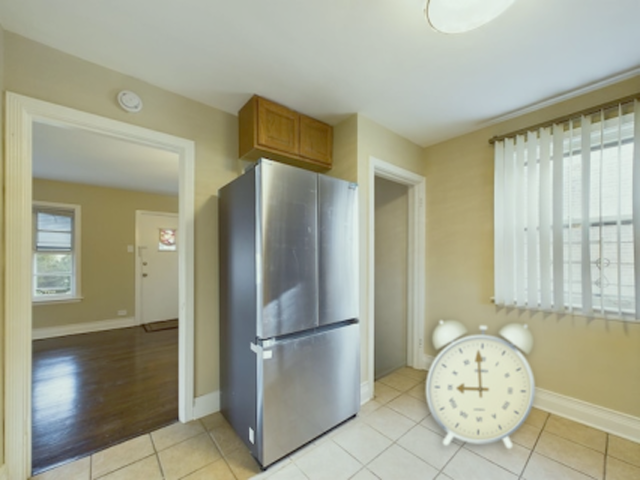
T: 8:59
